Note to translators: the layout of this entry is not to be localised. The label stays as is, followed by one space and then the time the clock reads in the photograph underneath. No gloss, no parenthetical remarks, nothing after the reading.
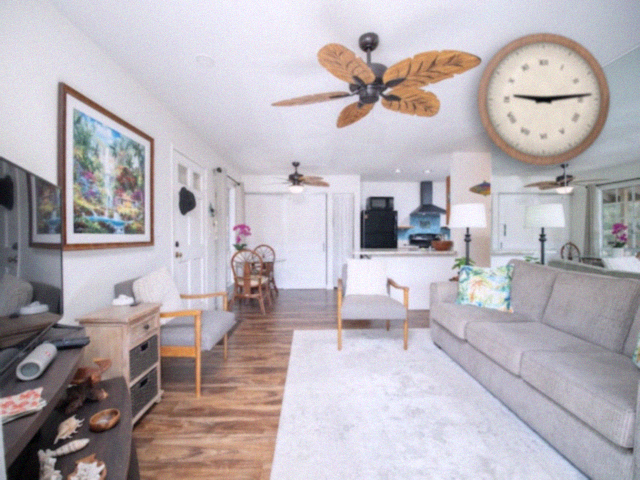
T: 9:14
